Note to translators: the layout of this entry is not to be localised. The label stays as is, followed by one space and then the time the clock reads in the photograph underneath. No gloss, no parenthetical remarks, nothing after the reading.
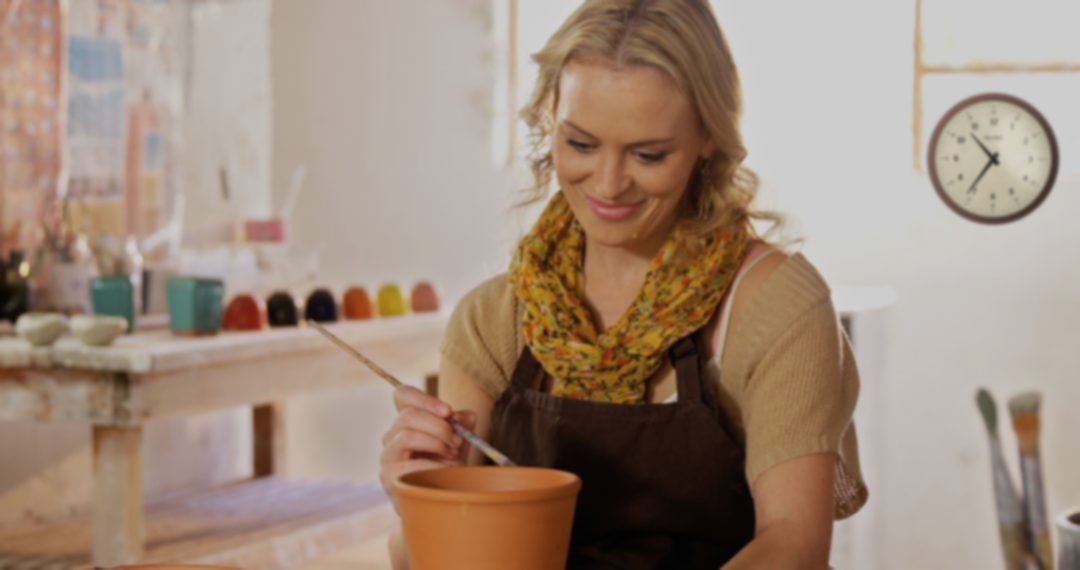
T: 10:36
